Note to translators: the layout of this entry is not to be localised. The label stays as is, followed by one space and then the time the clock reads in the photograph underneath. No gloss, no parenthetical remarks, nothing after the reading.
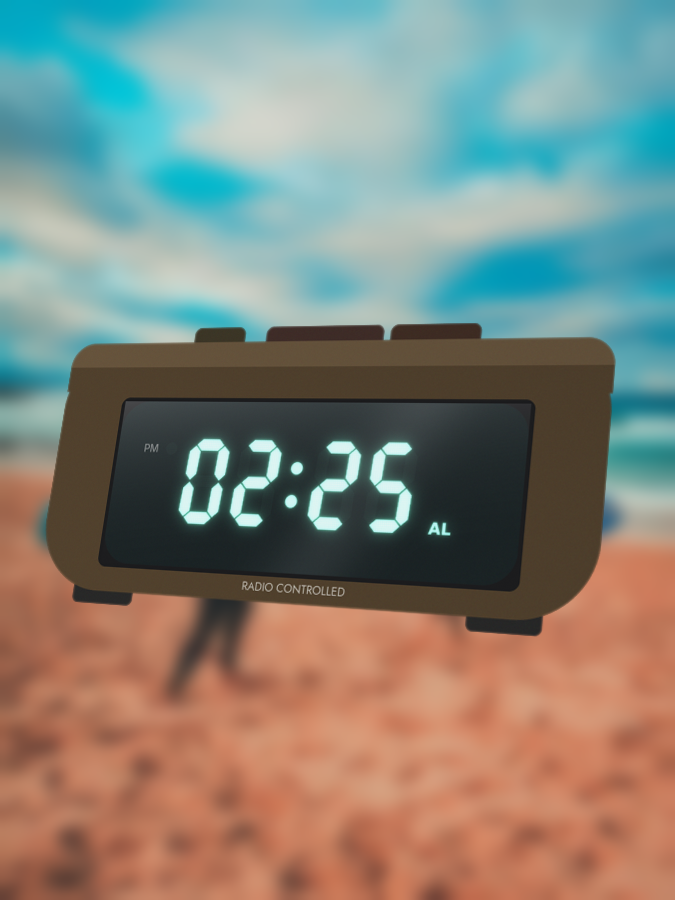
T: 2:25
